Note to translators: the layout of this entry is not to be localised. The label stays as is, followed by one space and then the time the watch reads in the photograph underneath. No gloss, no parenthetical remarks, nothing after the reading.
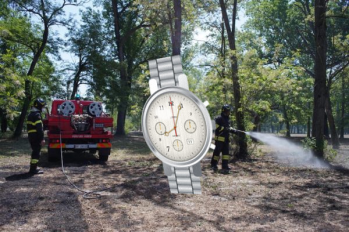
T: 8:04
